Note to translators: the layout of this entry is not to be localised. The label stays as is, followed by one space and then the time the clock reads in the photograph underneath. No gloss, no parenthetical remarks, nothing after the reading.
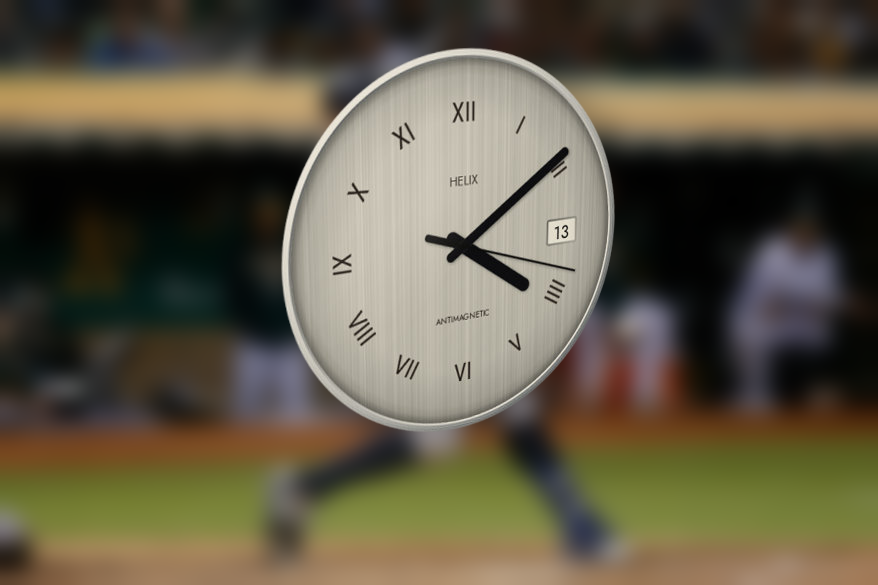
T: 4:09:18
